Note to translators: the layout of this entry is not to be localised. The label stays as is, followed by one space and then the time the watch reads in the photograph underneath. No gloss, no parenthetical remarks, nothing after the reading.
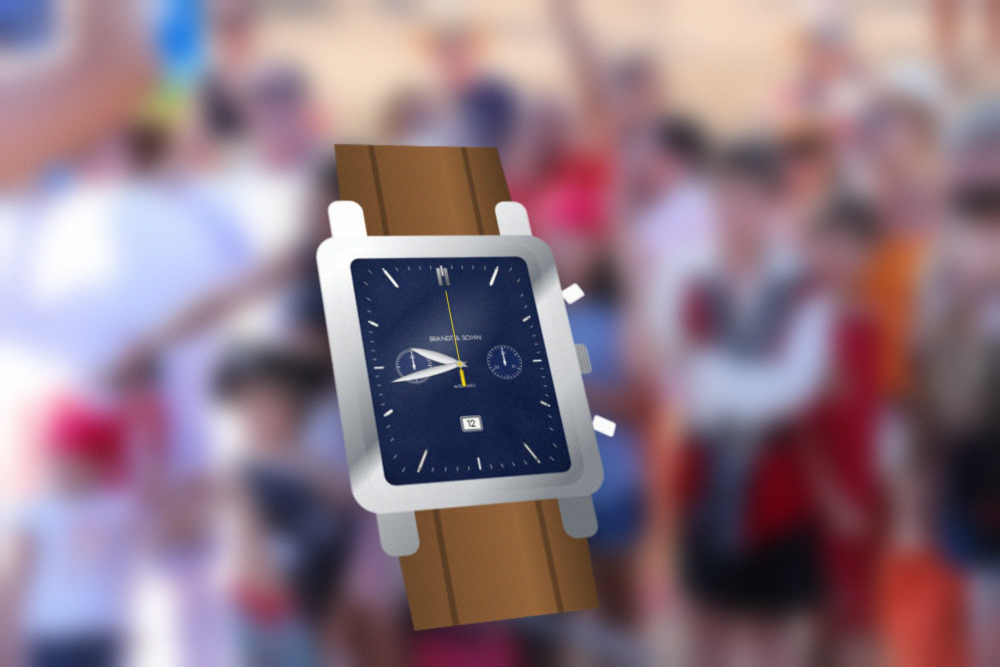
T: 9:43
